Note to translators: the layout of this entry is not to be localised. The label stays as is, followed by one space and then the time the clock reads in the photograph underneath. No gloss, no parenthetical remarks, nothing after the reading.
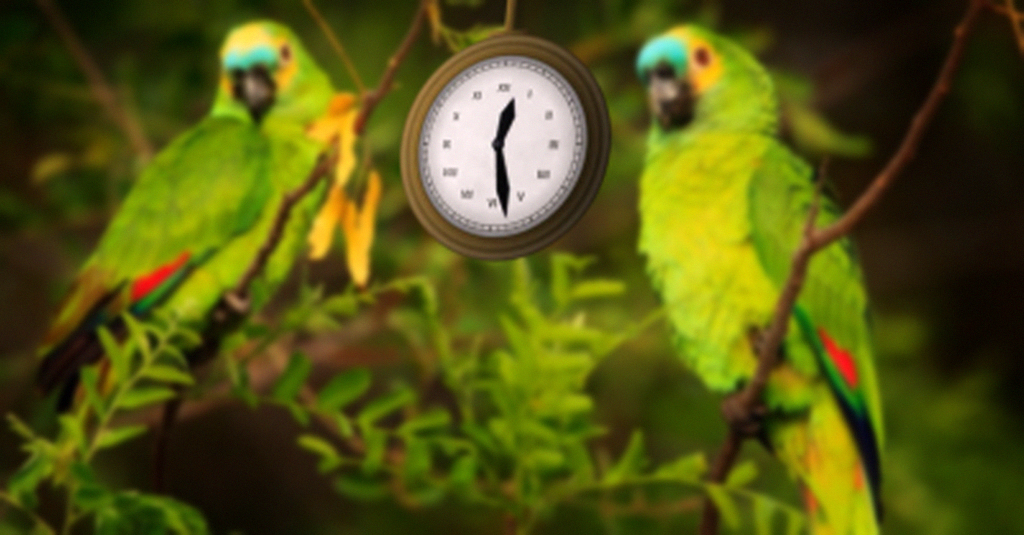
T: 12:28
